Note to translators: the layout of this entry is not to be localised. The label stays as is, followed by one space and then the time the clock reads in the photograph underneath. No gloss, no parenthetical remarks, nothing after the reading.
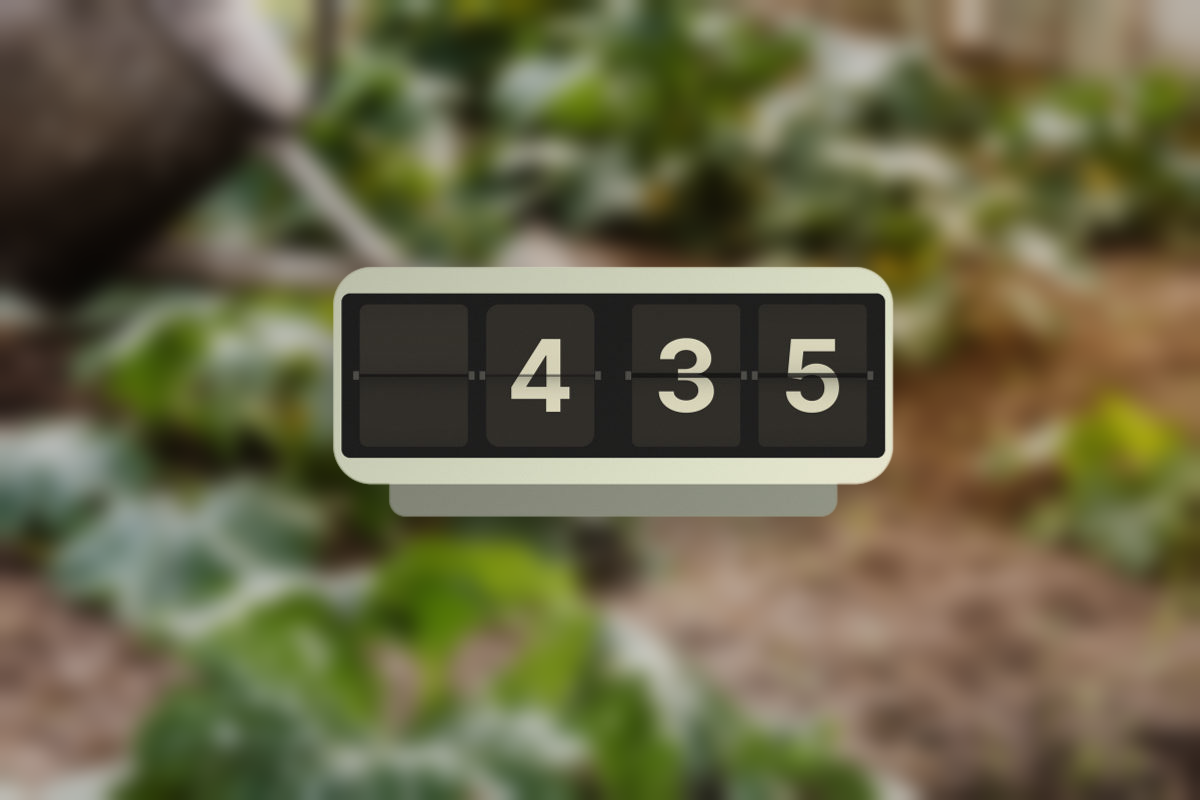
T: 4:35
